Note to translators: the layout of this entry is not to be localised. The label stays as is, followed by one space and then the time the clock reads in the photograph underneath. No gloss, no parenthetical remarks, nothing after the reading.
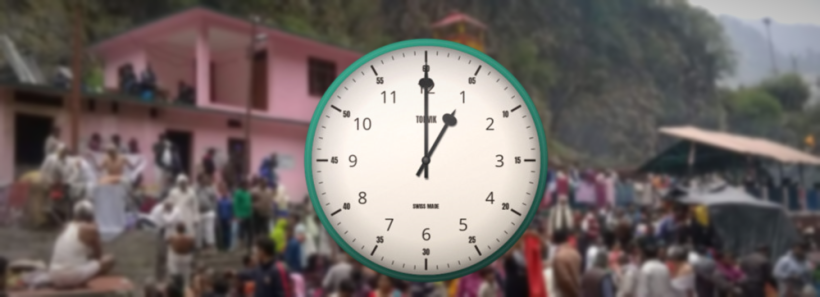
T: 1:00
